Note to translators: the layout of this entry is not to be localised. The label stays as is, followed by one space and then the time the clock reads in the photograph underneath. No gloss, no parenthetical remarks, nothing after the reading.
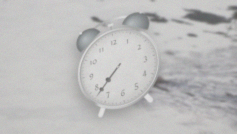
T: 7:38
